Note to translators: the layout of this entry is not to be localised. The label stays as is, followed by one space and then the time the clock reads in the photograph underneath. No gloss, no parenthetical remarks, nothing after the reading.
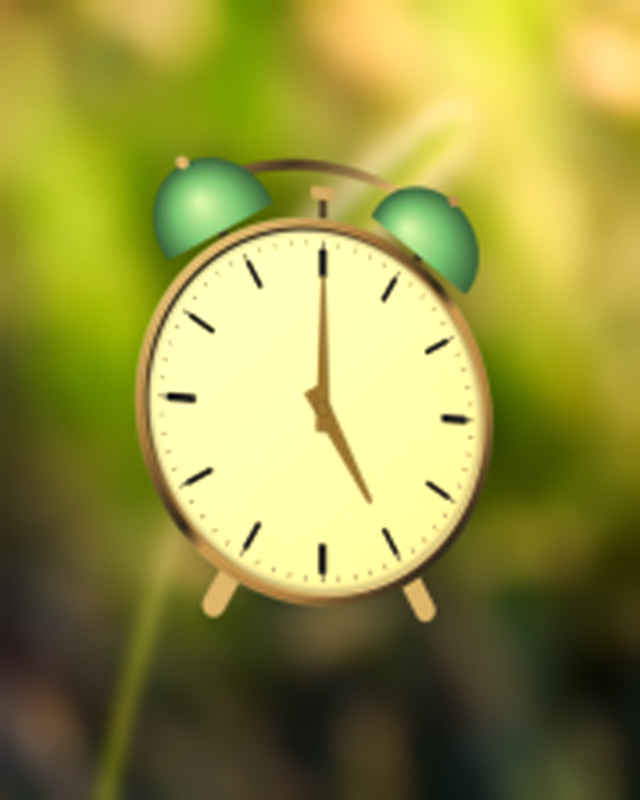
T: 5:00
